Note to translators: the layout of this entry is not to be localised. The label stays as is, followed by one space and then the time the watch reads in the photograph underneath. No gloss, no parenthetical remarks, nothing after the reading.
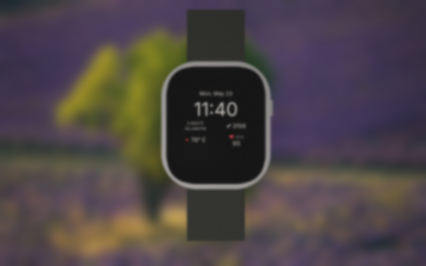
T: 11:40
